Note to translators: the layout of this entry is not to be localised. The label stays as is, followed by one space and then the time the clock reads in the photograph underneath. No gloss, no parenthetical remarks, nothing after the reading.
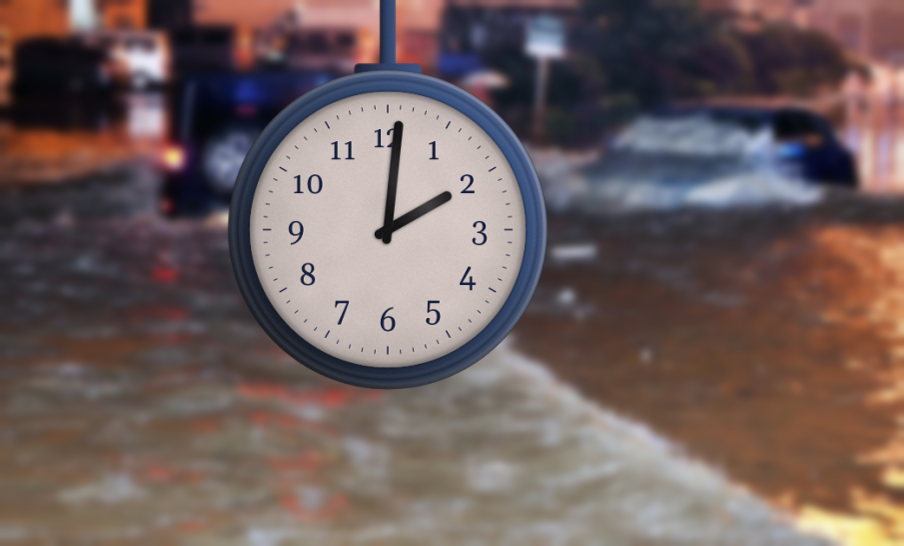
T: 2:01
